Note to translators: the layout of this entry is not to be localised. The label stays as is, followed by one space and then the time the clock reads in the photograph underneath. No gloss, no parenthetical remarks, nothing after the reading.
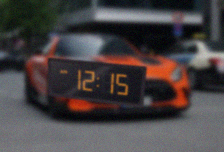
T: 12:15
